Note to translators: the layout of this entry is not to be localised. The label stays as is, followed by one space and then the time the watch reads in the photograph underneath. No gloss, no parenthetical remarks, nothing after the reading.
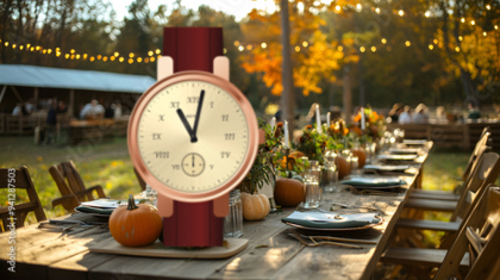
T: 11:02
